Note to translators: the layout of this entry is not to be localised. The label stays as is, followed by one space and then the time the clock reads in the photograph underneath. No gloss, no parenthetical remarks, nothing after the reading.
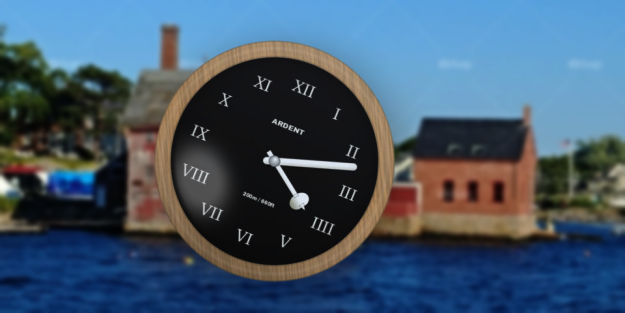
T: 4:12
